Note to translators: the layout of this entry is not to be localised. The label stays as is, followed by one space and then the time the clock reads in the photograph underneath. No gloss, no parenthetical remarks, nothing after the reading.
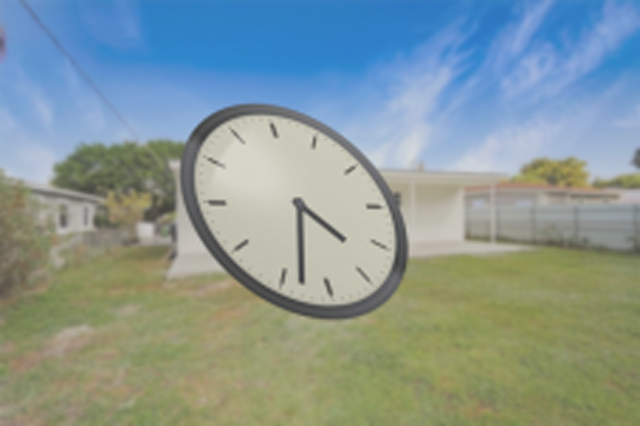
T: 4:33
